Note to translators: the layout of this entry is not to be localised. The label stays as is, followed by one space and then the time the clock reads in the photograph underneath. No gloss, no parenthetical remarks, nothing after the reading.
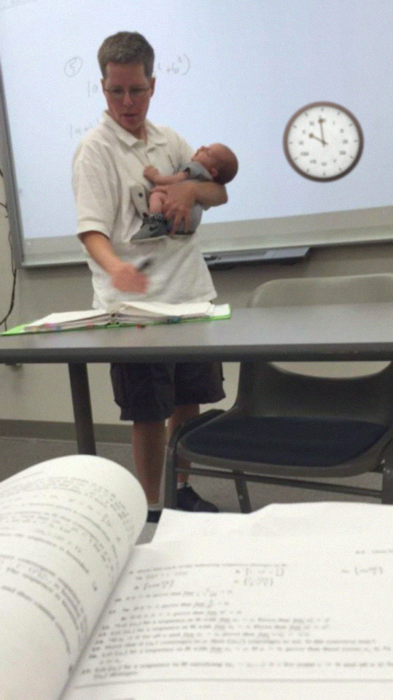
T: 9:59
